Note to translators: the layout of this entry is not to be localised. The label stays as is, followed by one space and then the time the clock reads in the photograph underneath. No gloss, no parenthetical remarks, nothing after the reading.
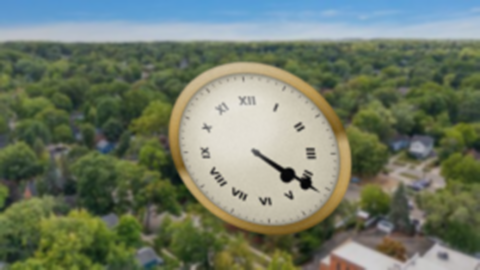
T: 4:21
